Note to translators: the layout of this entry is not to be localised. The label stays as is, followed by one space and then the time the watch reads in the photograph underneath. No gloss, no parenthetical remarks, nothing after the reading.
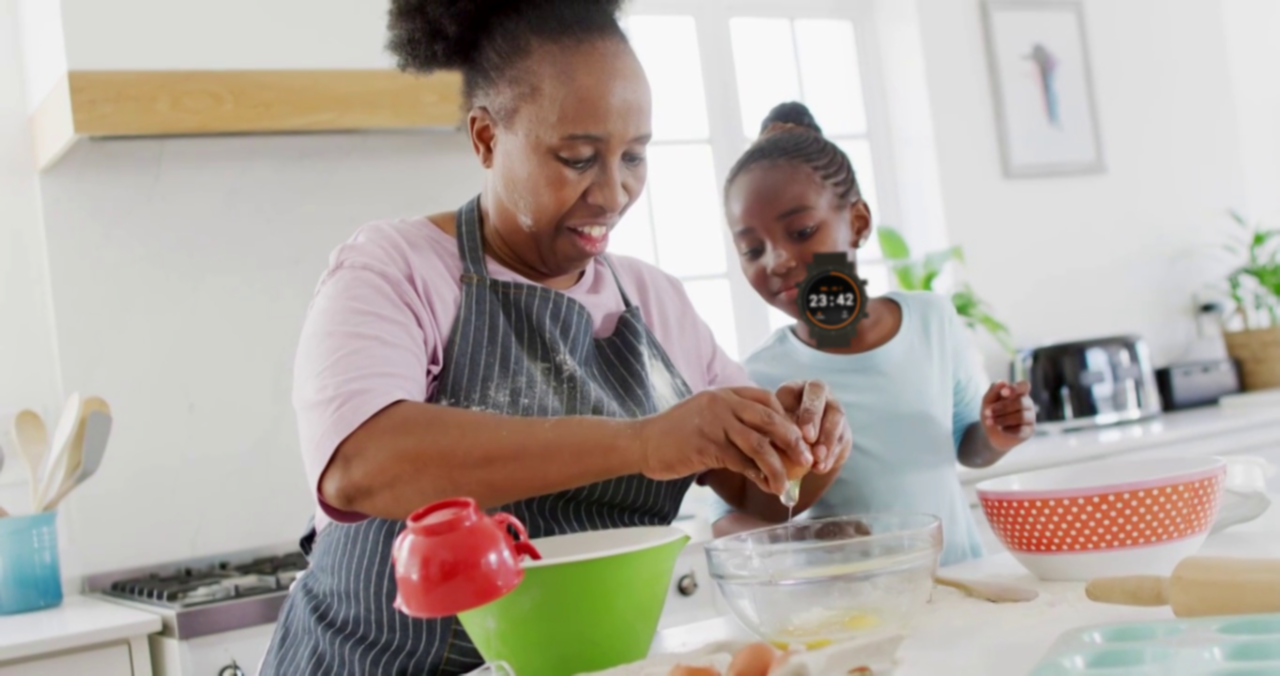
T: 23:42
